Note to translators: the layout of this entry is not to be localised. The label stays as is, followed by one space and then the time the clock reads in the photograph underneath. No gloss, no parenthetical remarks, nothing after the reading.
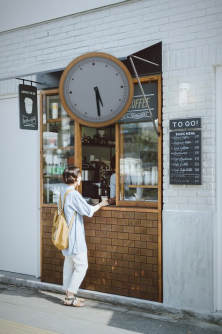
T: 5:30
